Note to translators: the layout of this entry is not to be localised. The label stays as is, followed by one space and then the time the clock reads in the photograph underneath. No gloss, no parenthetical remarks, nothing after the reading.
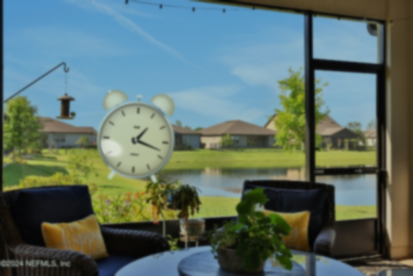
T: 1:18
